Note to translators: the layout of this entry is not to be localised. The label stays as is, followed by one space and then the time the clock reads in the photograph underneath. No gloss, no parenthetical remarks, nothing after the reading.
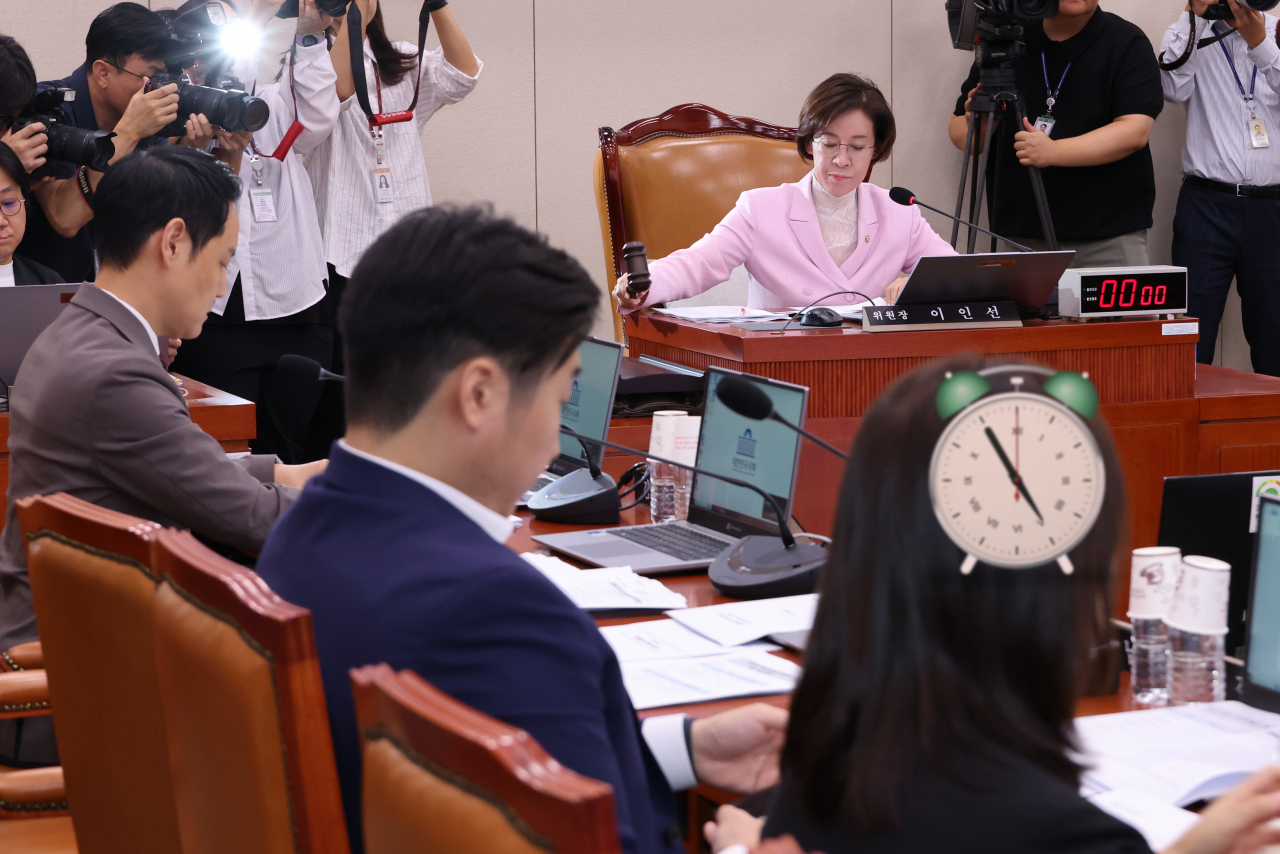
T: 4:55:00
